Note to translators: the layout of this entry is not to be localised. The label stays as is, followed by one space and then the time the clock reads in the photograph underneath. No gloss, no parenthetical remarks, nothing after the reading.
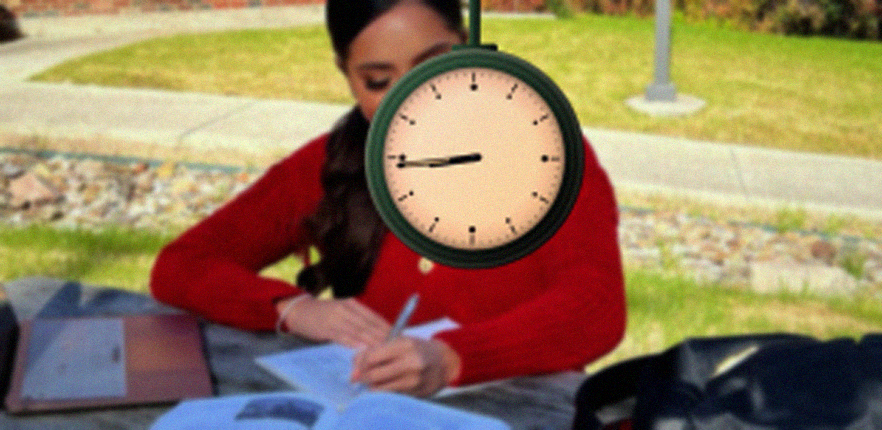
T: 8:44
